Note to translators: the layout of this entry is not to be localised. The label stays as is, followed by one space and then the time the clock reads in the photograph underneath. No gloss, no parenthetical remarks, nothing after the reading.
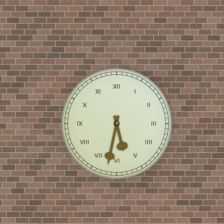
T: 5:32
